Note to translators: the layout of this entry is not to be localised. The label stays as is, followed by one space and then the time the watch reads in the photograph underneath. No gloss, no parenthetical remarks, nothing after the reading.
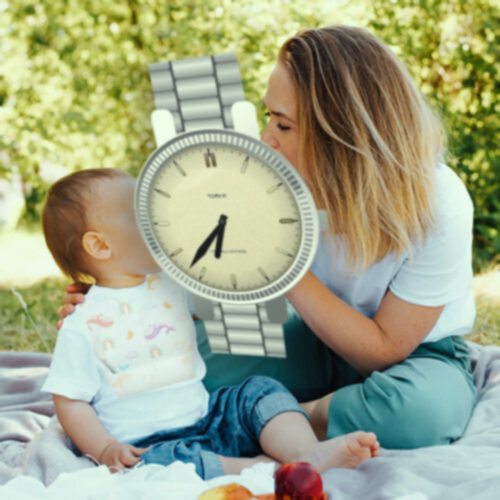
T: 6:37
